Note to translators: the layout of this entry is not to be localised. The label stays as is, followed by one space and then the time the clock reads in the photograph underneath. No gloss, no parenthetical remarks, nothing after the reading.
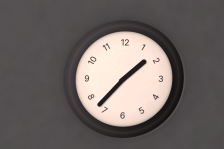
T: 1:37
